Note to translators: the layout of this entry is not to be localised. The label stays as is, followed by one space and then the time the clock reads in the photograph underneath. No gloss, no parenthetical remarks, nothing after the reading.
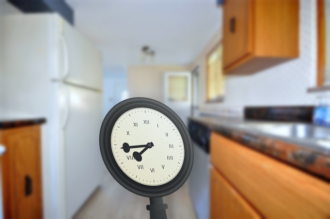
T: 7:44
